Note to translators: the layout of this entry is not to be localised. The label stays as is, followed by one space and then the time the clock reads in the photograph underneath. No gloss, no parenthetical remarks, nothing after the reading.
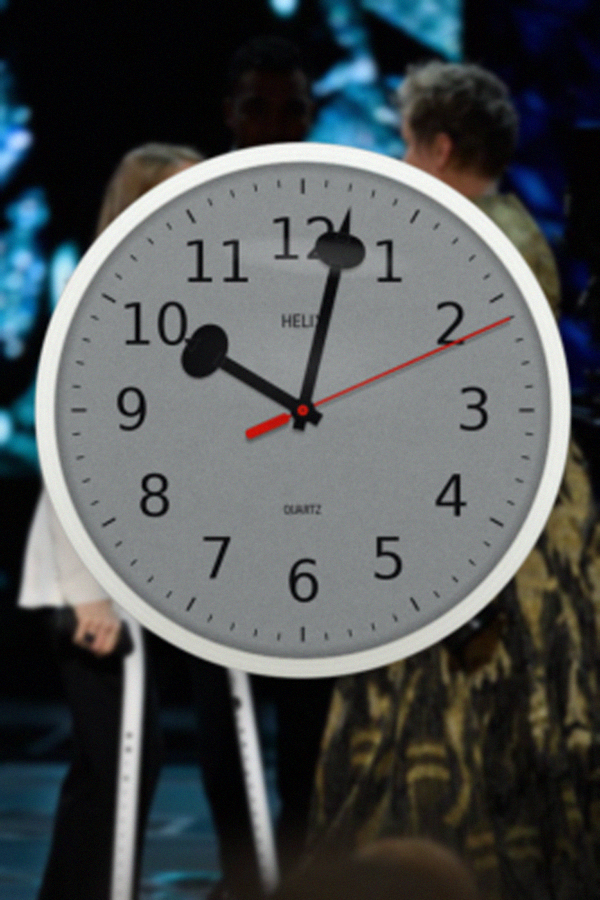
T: 10:02:11
